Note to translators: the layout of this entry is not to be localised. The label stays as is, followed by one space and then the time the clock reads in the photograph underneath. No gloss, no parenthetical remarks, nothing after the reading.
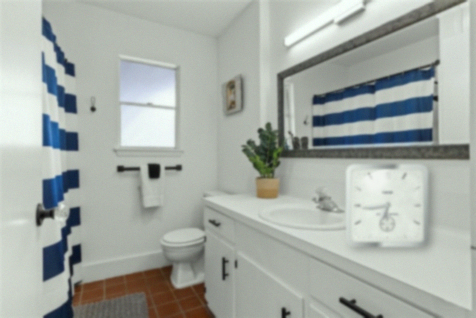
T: 6:44
